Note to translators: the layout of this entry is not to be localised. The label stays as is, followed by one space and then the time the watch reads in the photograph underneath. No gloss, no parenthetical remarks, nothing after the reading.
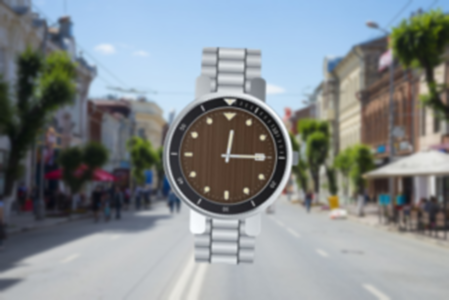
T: 12:15
